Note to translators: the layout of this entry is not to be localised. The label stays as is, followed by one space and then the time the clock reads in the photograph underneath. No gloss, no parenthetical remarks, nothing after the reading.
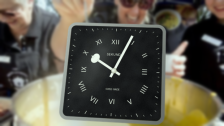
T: 10:04
